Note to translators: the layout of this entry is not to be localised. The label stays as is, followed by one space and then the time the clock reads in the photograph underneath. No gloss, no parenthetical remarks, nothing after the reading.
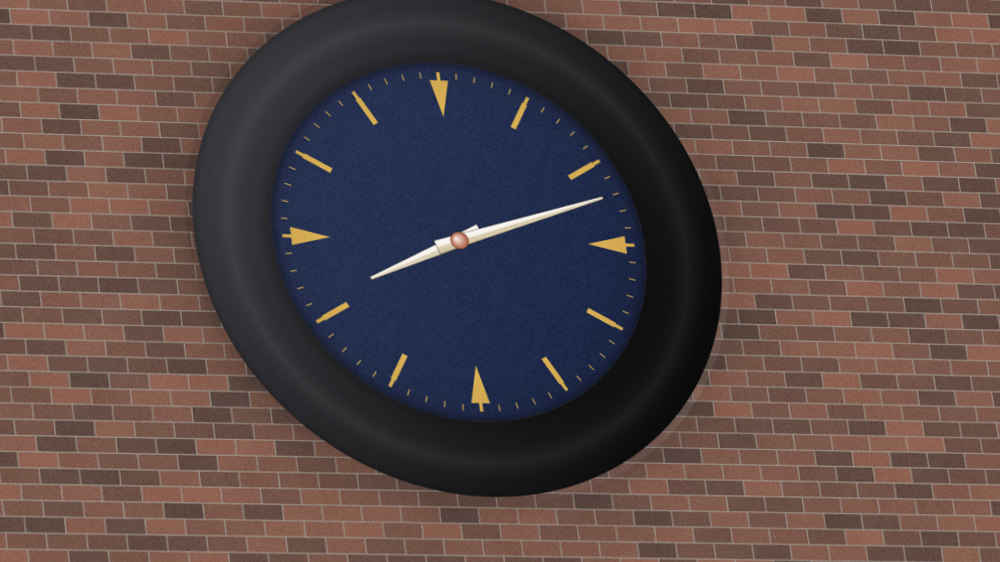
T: 8:12
